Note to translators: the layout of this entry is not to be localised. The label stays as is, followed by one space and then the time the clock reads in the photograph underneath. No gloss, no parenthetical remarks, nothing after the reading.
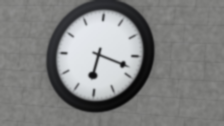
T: 6:18
